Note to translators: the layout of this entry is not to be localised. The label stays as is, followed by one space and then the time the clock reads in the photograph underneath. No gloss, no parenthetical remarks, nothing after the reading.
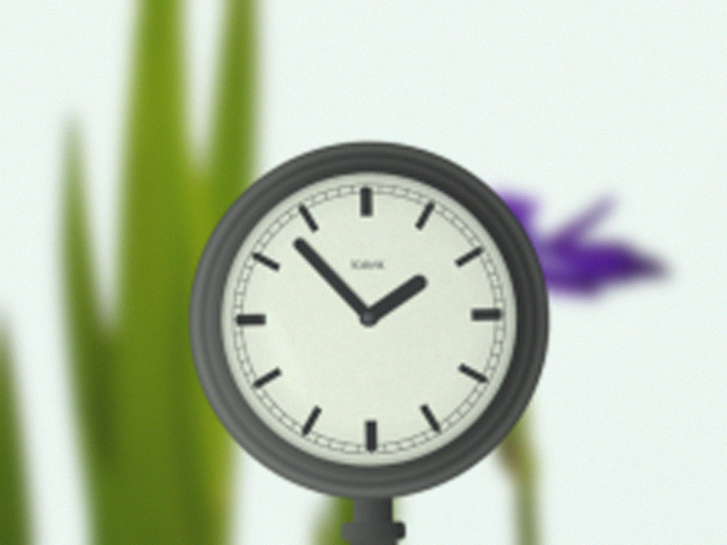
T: 1:53
